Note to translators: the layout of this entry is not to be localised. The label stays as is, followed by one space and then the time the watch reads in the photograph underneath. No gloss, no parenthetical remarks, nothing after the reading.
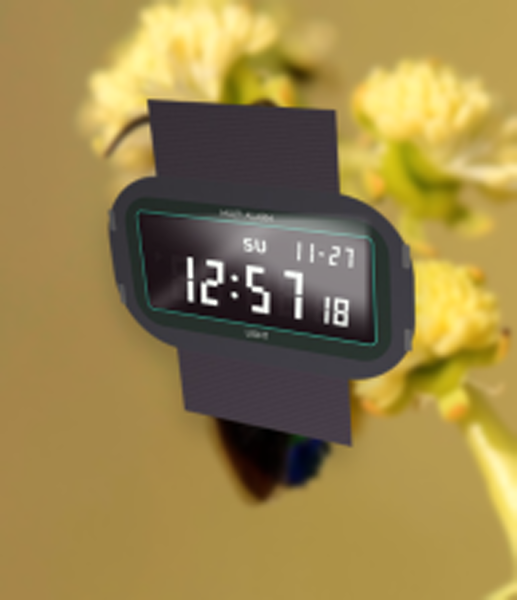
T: 12:57:18
